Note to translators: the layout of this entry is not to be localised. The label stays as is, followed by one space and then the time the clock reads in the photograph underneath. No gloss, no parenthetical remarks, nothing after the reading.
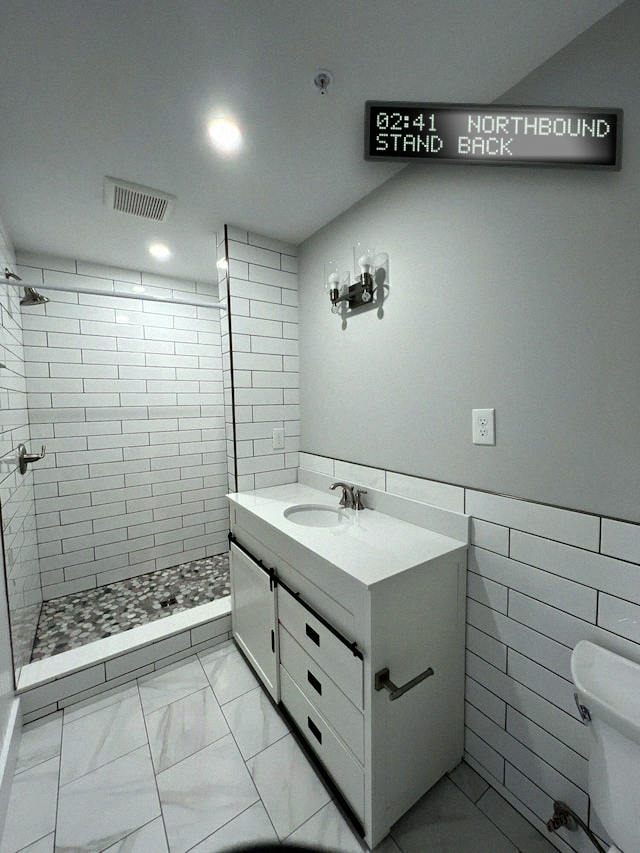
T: 2:41
